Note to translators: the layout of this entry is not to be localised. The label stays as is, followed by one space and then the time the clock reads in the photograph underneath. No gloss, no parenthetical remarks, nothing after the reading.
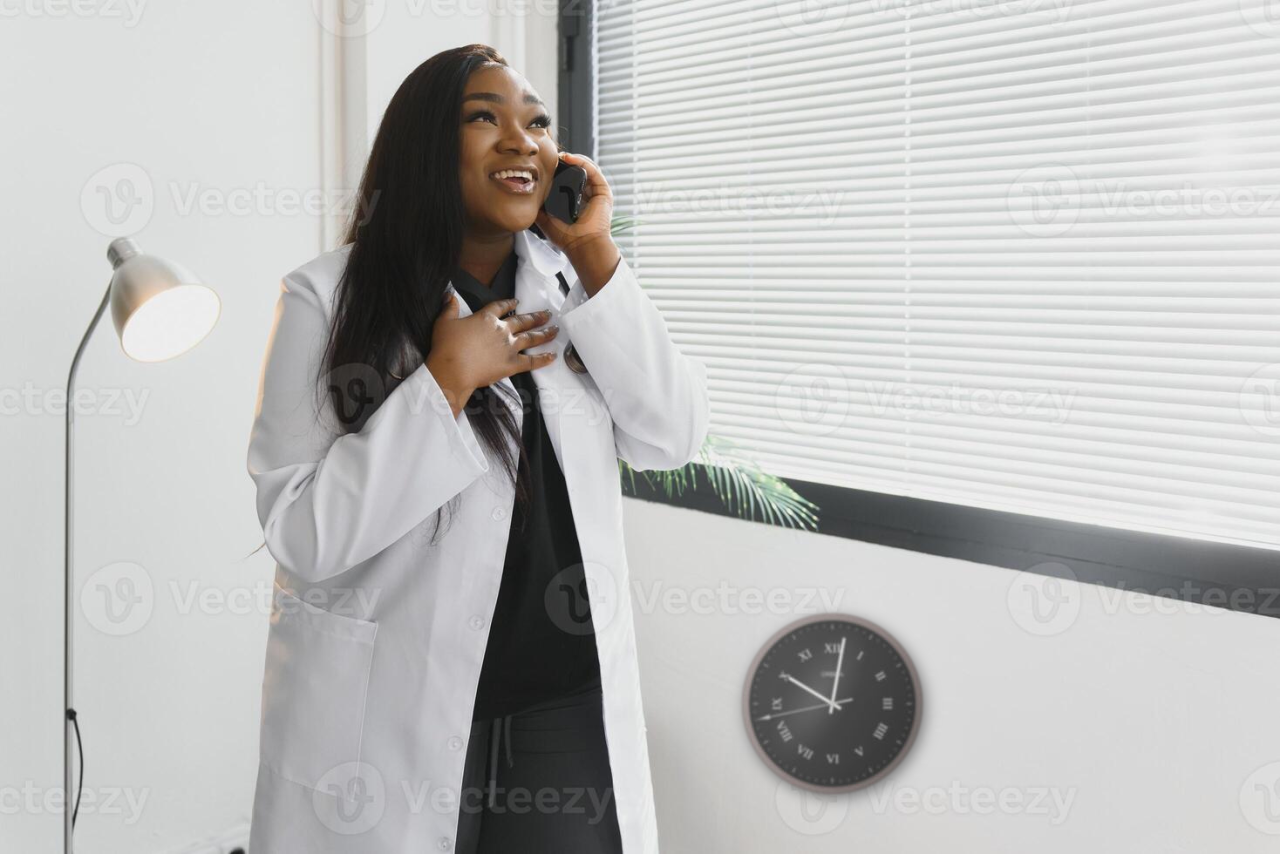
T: 10:01:43
